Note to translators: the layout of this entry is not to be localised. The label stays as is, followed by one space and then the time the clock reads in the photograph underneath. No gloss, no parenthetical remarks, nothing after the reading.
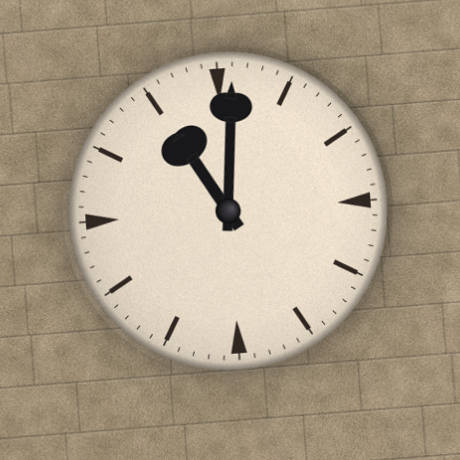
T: 11:01
